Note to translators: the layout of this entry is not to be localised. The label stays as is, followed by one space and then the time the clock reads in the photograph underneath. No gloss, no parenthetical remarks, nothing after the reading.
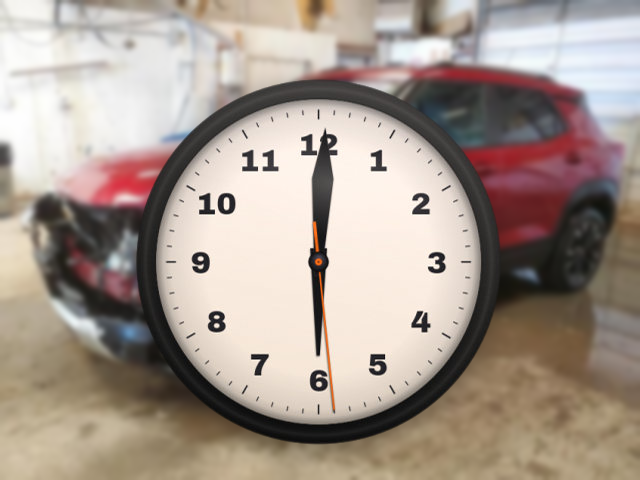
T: 6:00:29
